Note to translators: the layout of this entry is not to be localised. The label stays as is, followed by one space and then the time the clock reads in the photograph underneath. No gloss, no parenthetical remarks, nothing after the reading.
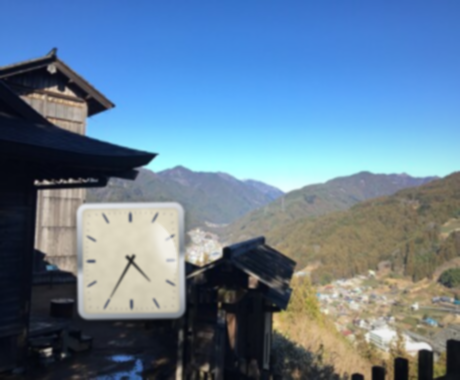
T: 4:35
